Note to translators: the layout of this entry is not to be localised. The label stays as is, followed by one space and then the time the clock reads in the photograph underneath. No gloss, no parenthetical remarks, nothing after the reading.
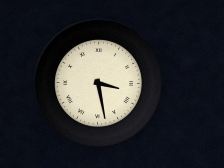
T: 3:28
